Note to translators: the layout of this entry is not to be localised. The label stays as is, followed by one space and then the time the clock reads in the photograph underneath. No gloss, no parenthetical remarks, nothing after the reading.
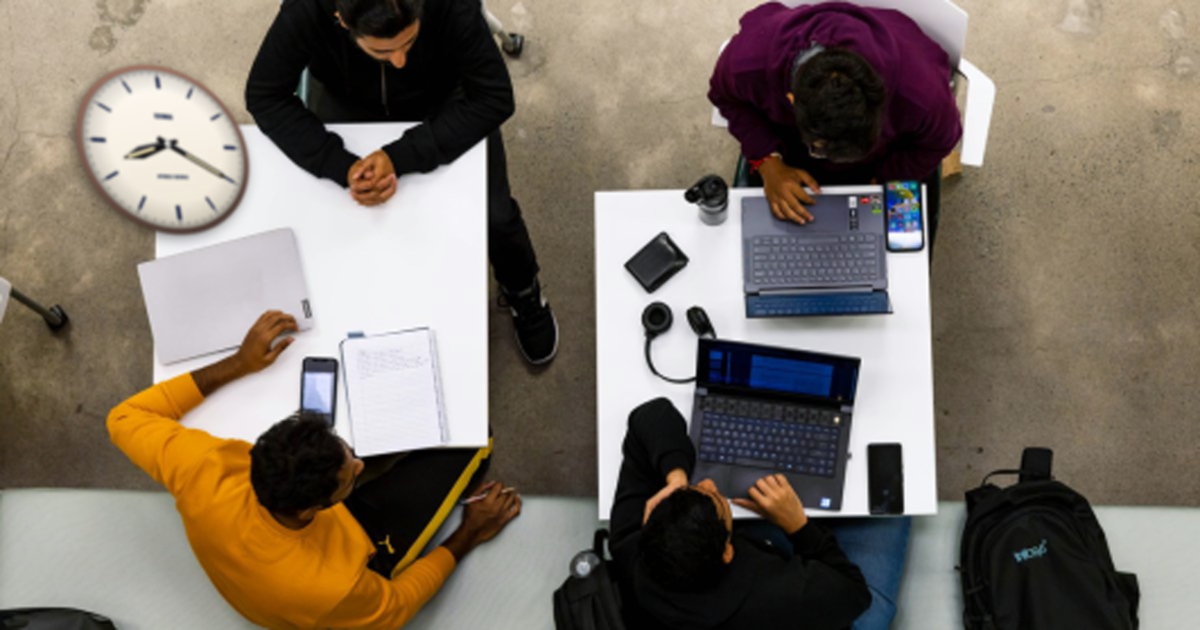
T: 8:20
